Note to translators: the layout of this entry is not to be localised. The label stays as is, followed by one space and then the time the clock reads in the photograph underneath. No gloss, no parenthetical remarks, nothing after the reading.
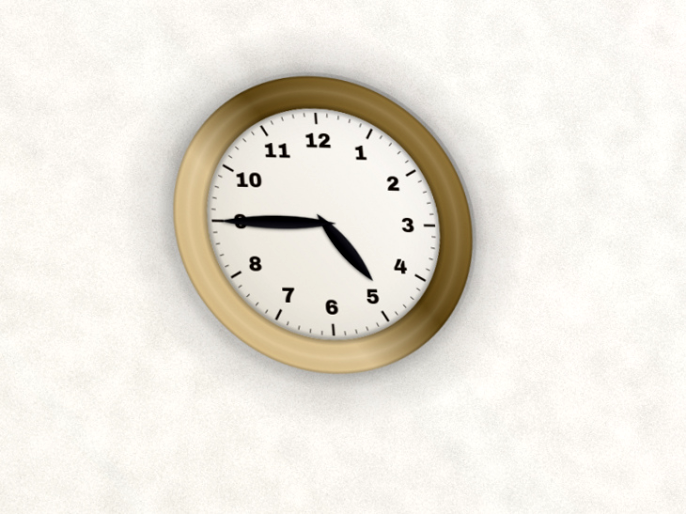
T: 4:45
